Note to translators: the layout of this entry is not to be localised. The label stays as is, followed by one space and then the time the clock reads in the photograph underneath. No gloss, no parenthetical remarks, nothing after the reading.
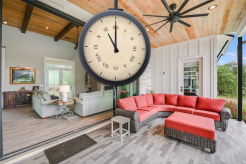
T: 11:00
